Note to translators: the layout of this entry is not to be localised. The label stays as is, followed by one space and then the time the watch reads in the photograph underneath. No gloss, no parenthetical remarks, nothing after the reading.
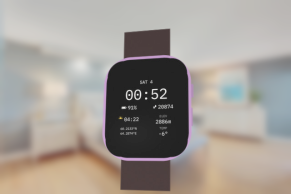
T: 0:52
